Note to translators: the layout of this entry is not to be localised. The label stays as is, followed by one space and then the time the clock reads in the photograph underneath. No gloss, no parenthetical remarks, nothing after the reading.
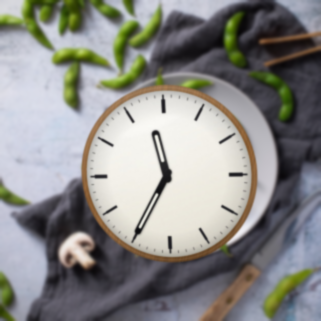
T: 11:35
